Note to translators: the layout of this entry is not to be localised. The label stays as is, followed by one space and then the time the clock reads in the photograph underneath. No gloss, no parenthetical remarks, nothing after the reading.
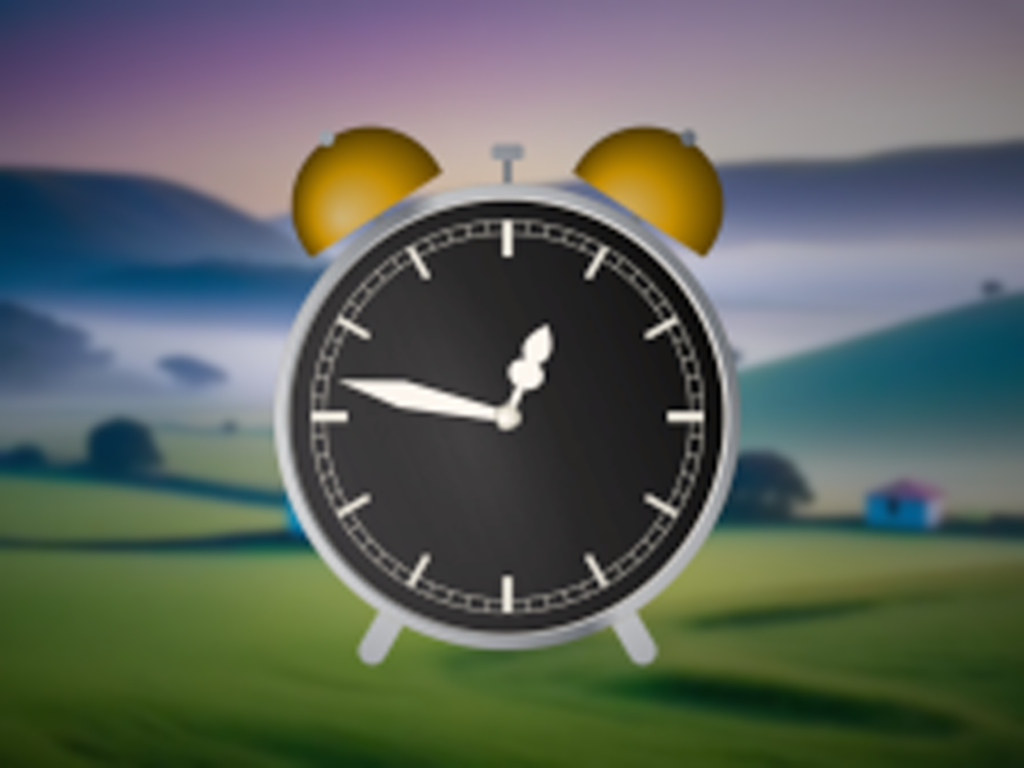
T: 12:47
